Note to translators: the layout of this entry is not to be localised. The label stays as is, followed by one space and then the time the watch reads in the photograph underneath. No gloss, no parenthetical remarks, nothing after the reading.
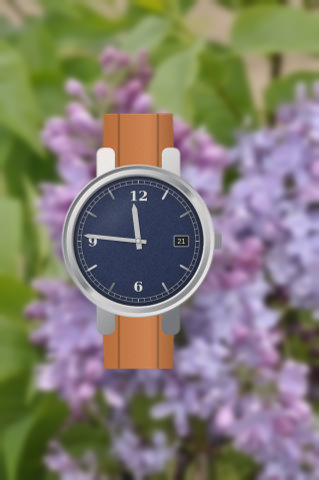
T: 11:46
